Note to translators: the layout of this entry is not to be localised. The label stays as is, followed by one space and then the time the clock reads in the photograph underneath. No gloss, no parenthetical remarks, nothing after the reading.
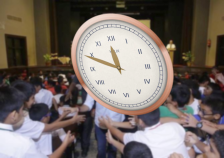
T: 11:49
